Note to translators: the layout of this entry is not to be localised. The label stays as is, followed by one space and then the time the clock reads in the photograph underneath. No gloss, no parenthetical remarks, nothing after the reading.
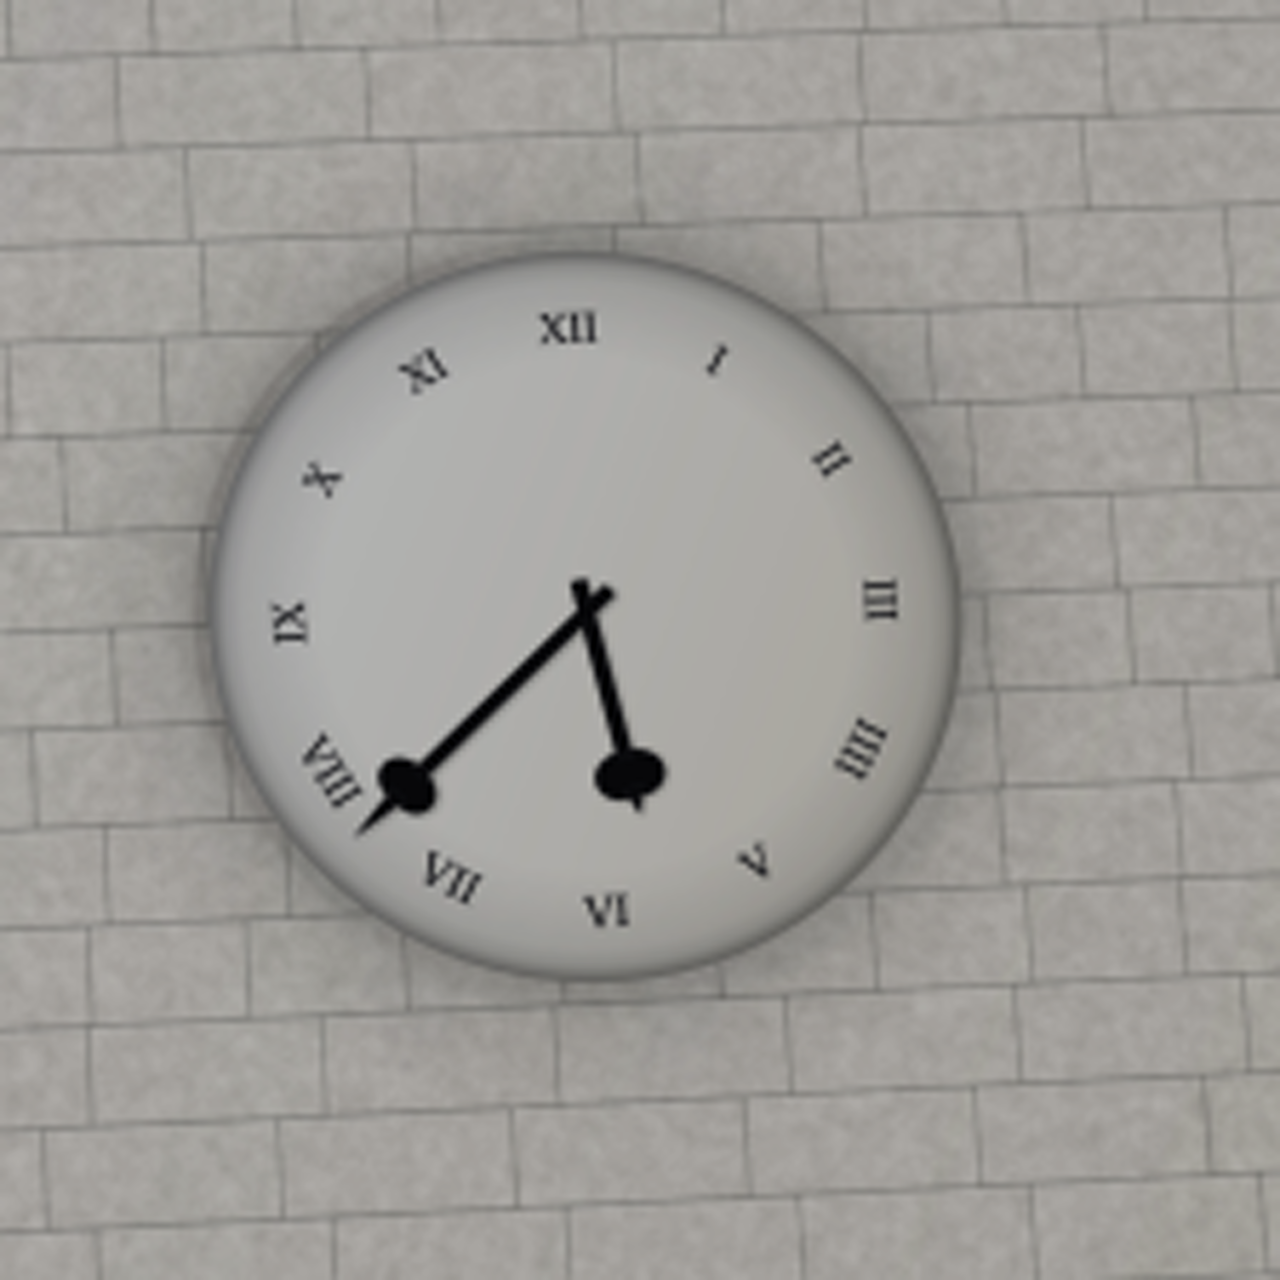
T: 5:38
